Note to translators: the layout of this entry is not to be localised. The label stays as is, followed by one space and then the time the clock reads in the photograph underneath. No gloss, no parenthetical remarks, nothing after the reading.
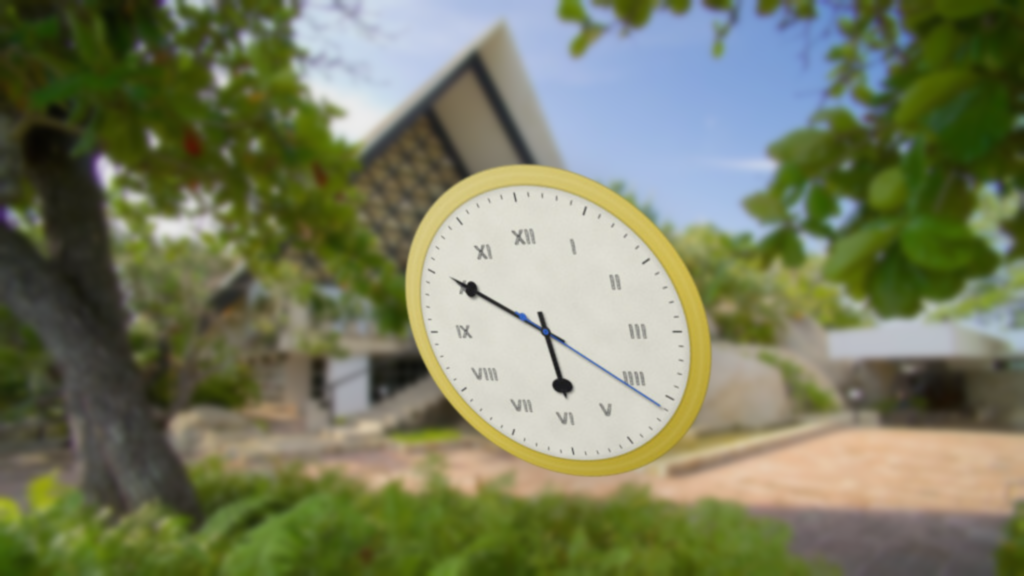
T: 5:50:21
